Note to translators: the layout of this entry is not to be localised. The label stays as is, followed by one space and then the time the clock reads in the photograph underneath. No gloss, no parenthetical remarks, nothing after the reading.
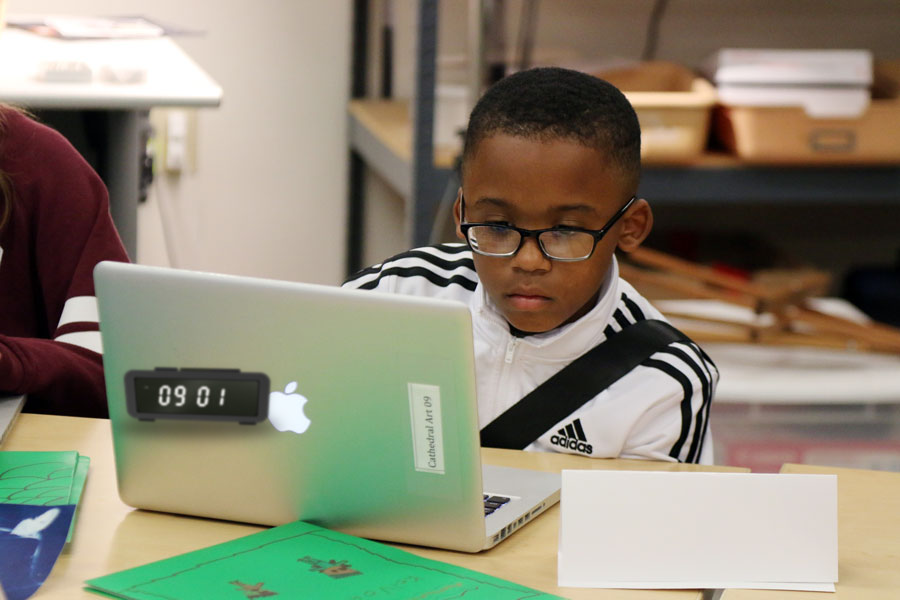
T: 9:01
